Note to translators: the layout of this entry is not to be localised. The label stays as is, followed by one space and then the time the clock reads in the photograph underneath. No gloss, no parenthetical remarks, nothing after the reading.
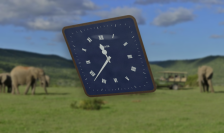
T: 11:38
